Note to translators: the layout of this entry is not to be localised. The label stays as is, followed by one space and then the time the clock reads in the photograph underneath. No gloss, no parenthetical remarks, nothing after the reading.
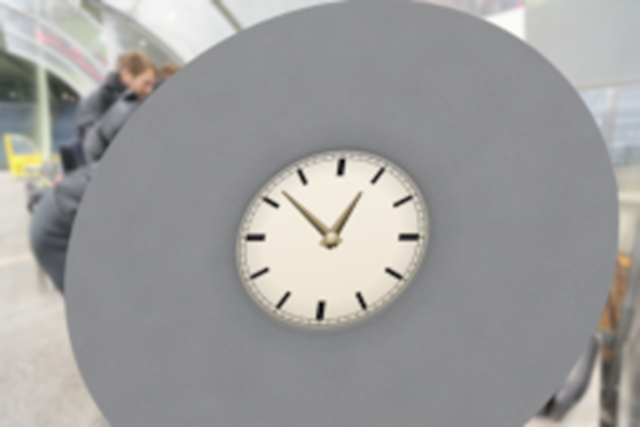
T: 12:52
